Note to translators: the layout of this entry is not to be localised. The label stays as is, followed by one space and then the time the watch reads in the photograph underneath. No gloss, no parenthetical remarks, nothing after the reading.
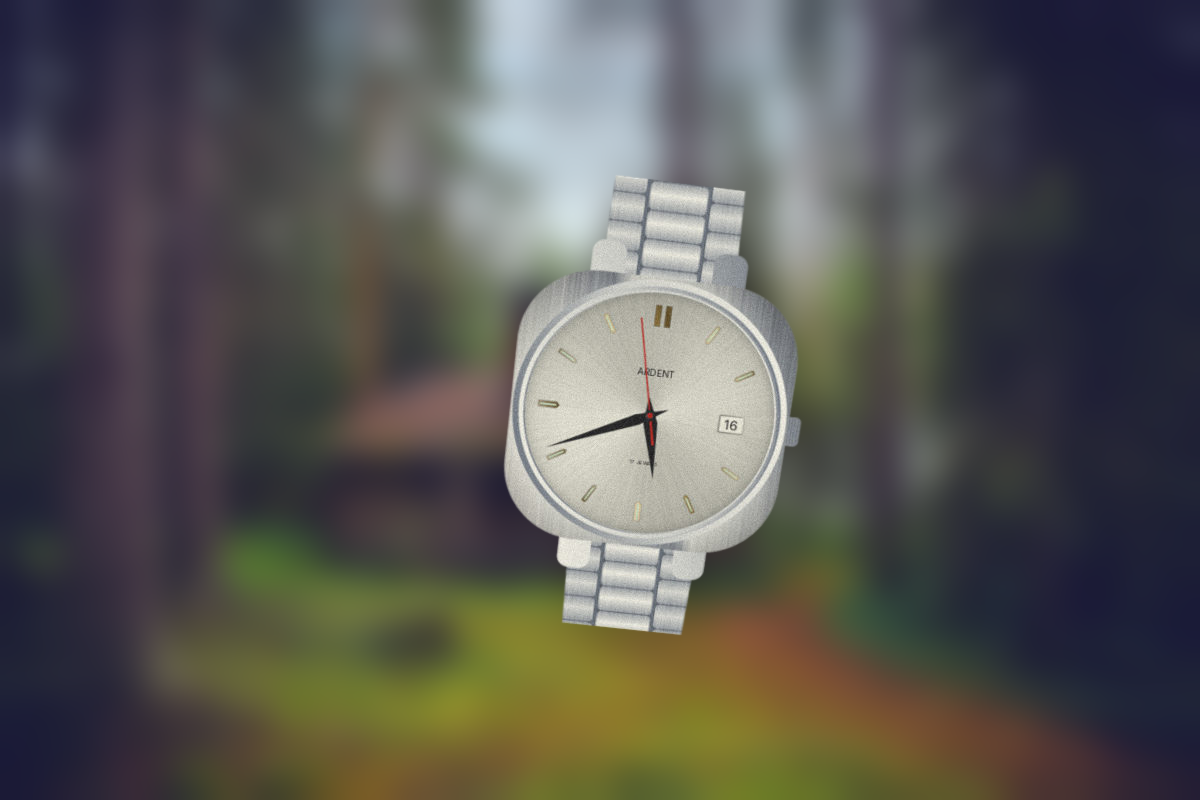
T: 5:40:58
